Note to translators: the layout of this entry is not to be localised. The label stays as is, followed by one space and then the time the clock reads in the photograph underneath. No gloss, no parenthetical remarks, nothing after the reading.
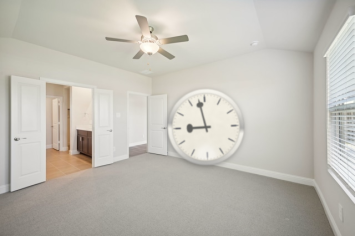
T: 8:58
